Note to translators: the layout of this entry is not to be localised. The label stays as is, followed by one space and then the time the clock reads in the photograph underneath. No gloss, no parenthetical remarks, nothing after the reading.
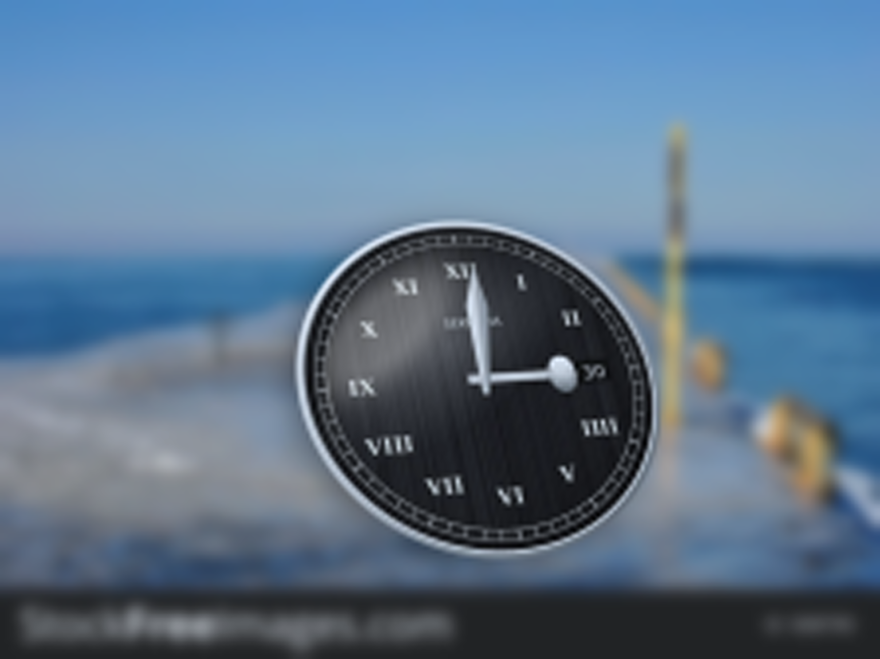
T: 3:01
